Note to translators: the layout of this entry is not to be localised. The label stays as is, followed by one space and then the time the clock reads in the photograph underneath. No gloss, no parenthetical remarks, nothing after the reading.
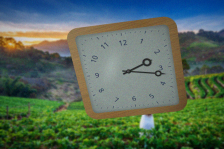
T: 2:17
